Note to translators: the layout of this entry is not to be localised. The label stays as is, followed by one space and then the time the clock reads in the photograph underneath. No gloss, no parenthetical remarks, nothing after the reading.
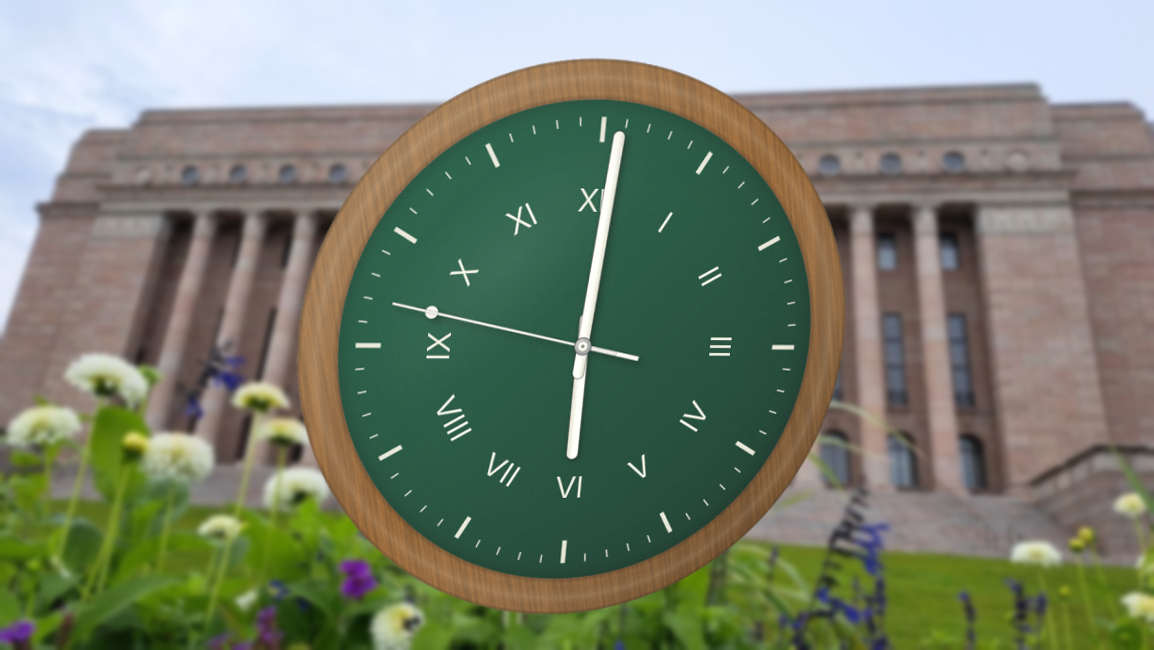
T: 6:00:47
